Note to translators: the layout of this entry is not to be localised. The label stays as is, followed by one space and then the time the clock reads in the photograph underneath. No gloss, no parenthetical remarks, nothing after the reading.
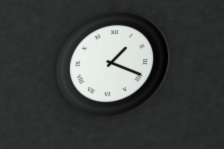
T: 1:19
